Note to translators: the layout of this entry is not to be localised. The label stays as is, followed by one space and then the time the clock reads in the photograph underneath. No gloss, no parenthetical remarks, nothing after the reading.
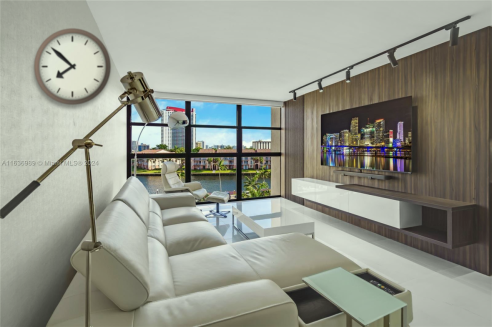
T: 7:52
